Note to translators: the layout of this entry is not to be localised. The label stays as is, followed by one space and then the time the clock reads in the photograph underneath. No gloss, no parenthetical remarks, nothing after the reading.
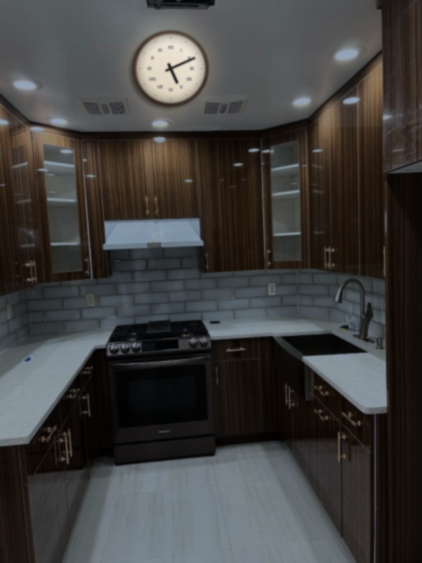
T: 5:11
